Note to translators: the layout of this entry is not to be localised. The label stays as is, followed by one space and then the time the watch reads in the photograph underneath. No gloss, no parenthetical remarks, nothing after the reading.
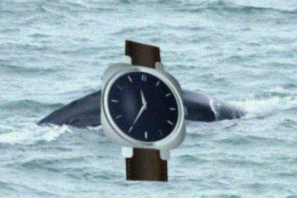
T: 11:35
